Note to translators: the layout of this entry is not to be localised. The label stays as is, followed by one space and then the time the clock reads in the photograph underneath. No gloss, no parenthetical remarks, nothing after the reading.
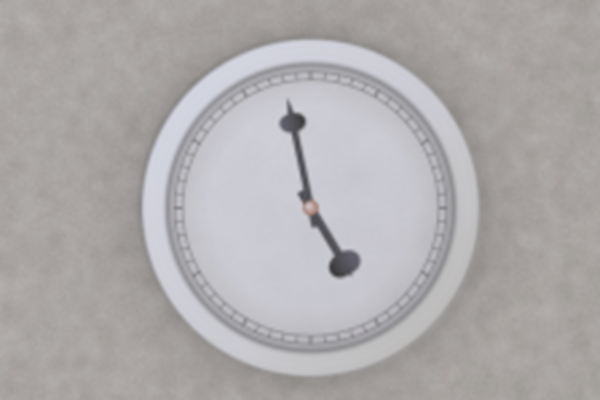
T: 4:58
